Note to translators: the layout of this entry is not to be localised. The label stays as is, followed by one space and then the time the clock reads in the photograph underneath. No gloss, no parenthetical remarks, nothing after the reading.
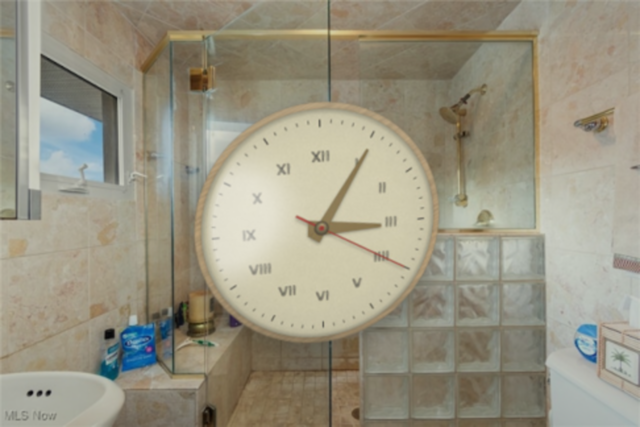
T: 3:05:20
